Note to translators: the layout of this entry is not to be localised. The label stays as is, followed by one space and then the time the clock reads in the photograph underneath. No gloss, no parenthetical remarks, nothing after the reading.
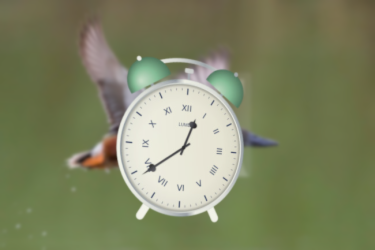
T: 12:39
